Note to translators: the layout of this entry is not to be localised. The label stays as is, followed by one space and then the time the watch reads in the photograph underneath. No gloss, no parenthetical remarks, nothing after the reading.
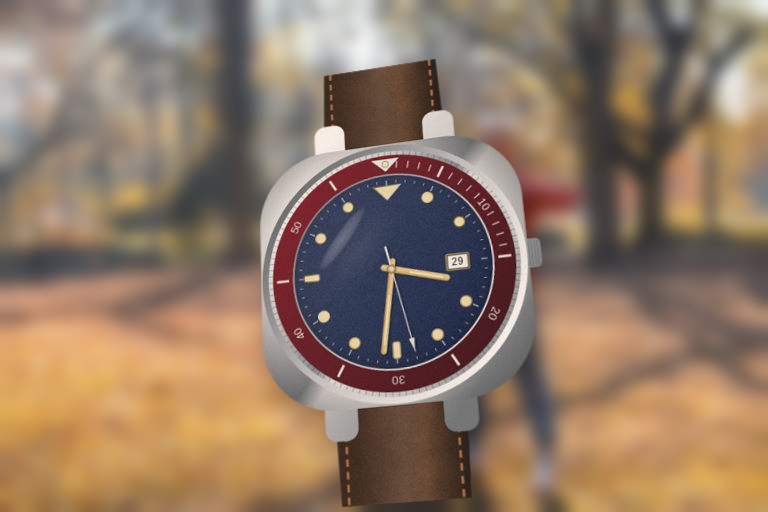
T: 3:31:28
